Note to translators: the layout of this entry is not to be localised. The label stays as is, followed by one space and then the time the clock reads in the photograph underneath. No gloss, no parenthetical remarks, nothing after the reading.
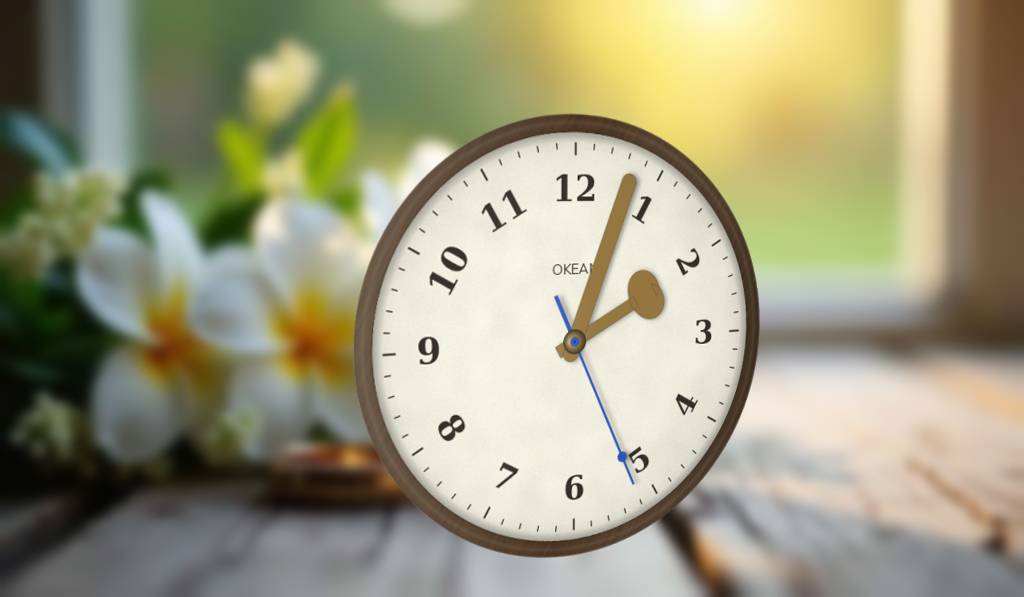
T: 2:03:26
